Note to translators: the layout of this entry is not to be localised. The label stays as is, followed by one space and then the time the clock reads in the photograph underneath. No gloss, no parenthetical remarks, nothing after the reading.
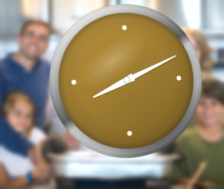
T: 8:11
